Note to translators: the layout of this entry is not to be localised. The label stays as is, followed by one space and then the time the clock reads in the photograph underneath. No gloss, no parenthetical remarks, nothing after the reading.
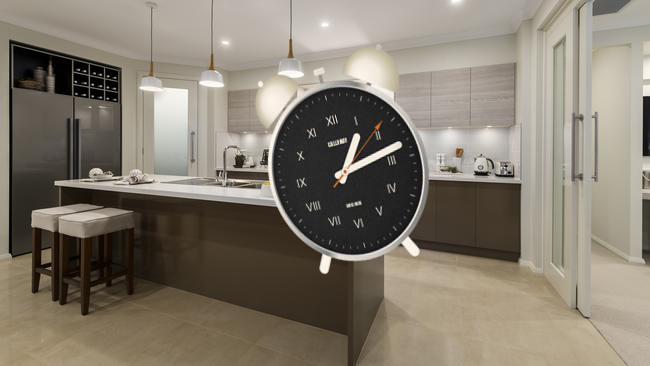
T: 1:13:09
